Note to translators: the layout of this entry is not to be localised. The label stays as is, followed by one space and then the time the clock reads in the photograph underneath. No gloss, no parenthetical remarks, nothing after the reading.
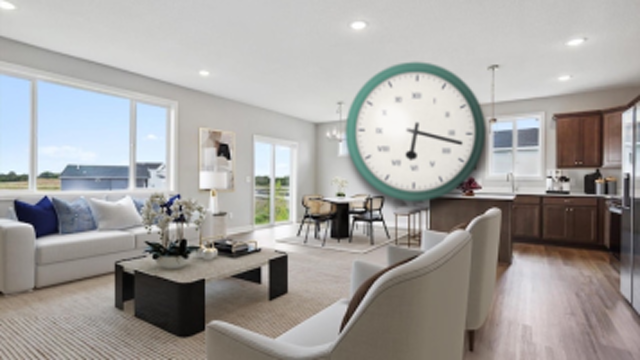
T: 6:17
